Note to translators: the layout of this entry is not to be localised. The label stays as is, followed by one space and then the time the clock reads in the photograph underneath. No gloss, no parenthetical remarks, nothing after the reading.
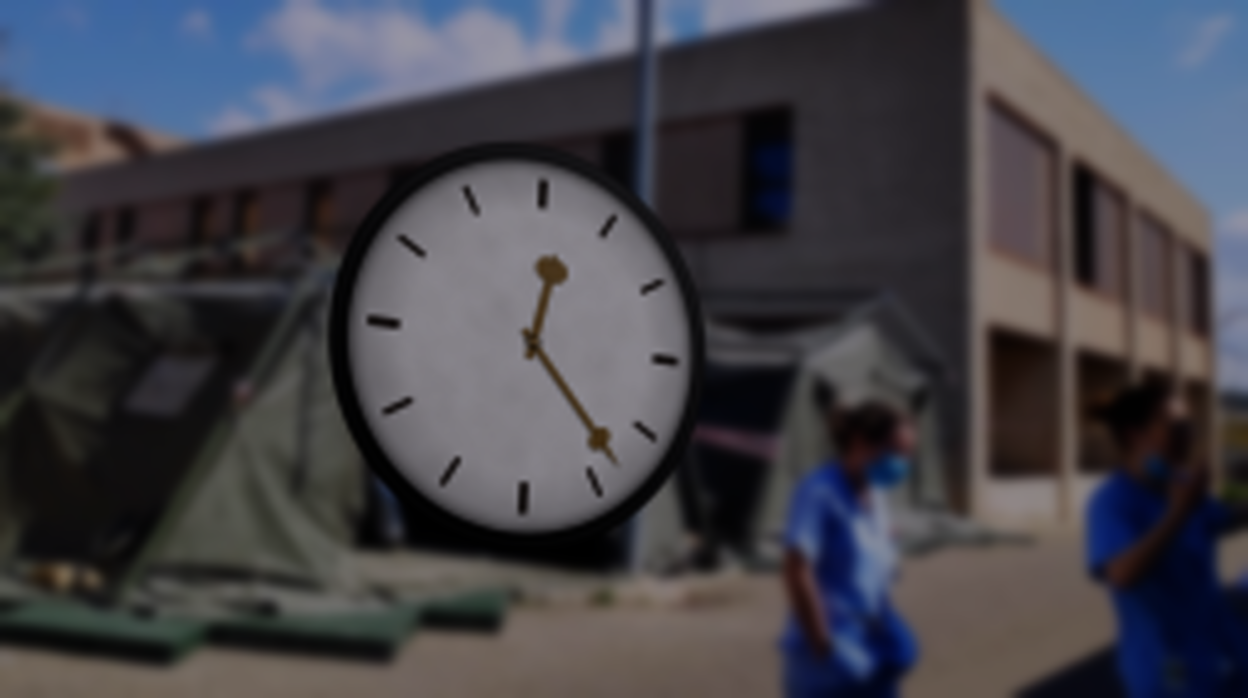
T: 12:23
